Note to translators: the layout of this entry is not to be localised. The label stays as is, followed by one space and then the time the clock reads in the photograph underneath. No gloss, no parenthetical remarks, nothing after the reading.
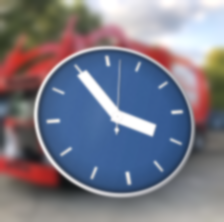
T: 3:55:02
